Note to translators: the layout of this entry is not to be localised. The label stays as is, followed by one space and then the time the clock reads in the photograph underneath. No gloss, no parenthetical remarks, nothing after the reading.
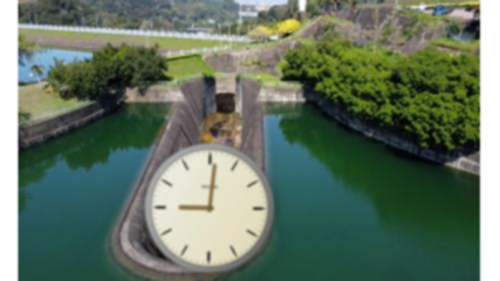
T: 9:01
